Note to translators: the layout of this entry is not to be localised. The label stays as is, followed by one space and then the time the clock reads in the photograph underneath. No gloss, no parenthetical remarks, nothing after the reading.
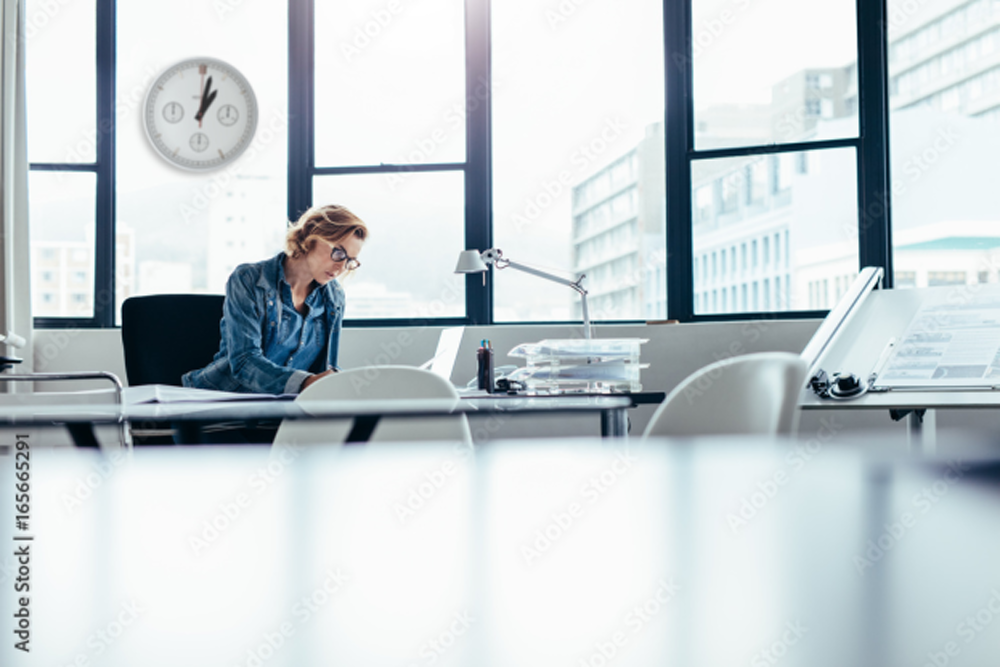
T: 1:02
